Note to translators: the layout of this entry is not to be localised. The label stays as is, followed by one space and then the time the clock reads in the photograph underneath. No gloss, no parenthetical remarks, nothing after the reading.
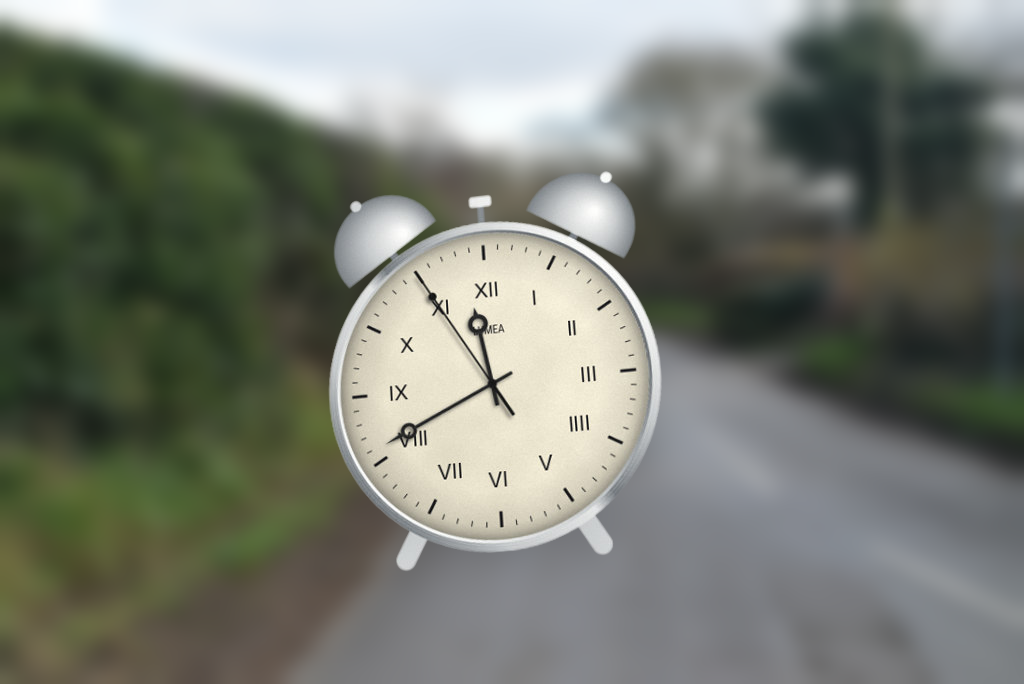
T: 11:40:55
